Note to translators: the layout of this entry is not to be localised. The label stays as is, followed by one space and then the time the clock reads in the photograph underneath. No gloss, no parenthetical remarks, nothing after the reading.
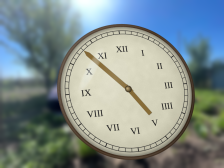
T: 4:53
